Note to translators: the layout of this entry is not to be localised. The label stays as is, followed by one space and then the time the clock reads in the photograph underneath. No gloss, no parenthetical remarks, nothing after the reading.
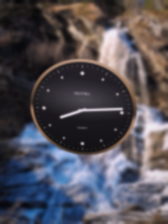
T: 8:14
